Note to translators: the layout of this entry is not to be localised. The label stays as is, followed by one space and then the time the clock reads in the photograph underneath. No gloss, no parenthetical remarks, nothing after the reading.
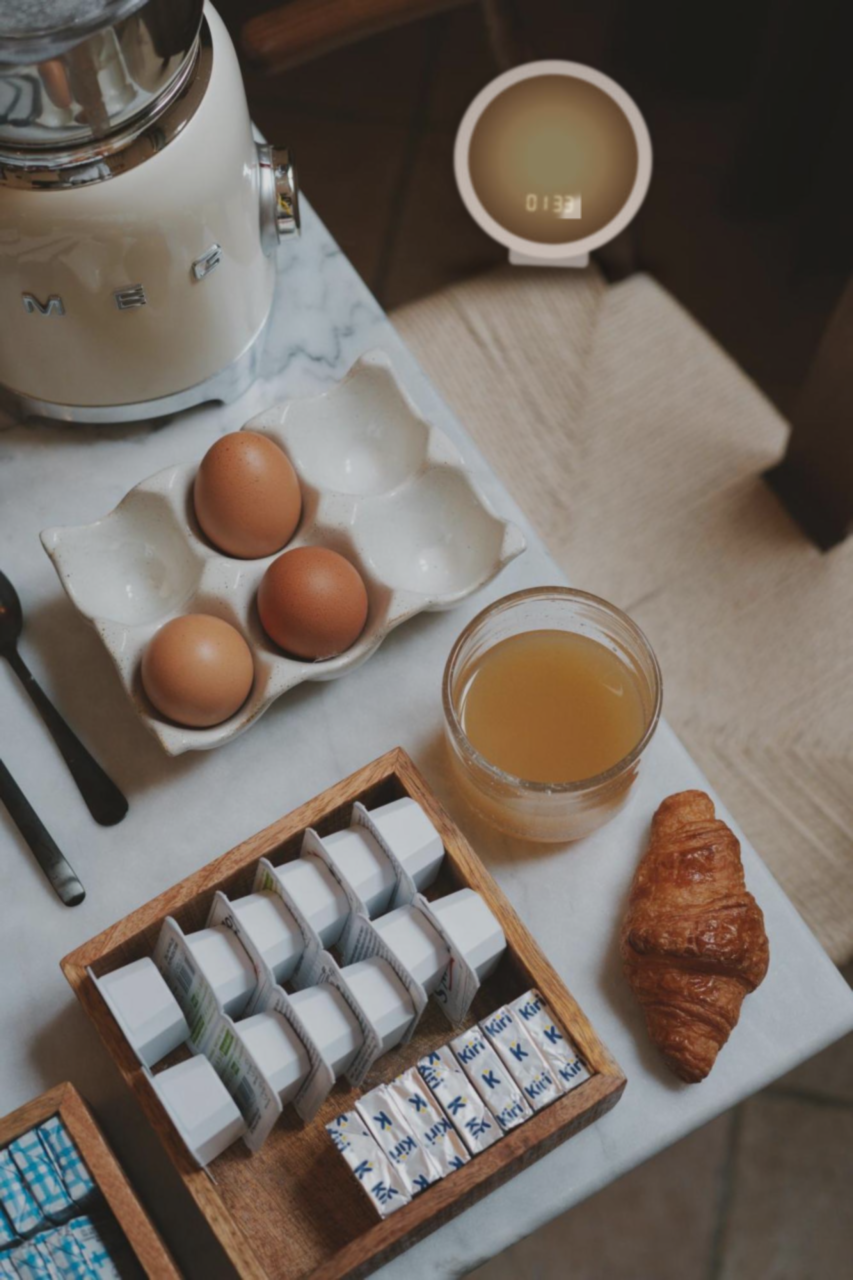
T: 1:33
